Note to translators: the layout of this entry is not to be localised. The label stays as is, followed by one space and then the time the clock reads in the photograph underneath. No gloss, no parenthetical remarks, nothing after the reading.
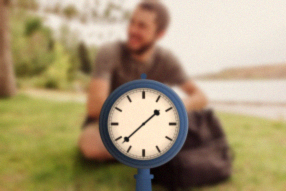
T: 1:38
